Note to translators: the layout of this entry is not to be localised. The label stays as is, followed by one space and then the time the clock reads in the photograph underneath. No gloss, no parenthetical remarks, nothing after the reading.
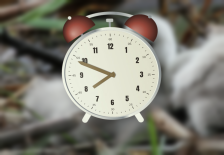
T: 7:49
